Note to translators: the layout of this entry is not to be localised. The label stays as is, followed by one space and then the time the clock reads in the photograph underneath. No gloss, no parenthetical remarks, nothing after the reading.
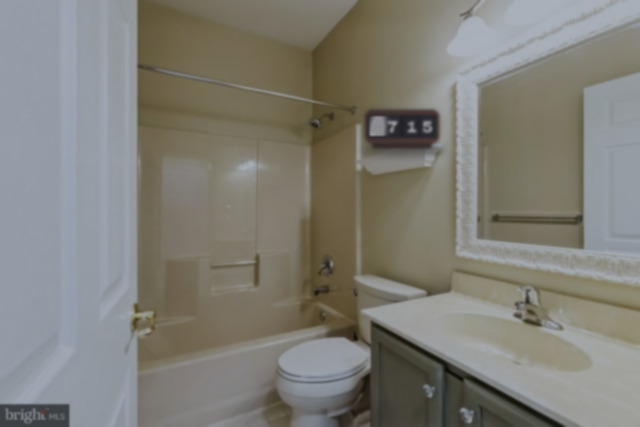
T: 7:15
